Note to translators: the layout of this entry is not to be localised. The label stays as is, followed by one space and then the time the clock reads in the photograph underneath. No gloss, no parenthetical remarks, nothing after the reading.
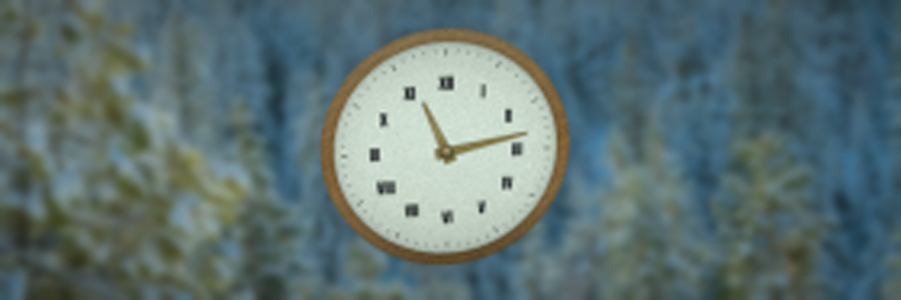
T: 11:13
